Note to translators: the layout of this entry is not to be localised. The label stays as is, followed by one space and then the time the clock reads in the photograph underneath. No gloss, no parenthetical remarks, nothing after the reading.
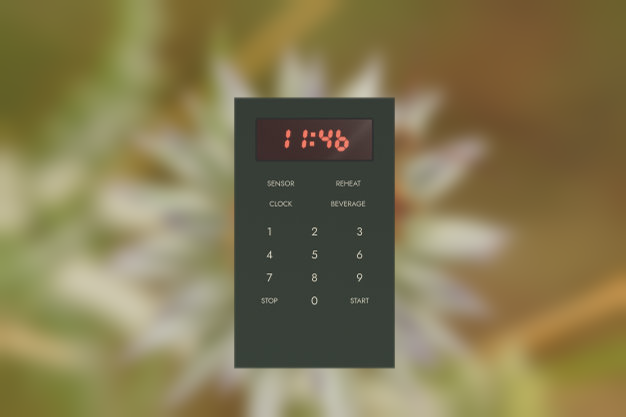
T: 11:46
